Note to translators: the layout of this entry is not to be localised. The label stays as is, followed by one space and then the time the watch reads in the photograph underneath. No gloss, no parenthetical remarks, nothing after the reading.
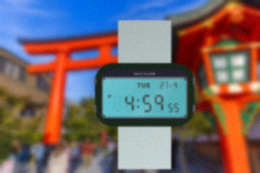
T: 4:59
